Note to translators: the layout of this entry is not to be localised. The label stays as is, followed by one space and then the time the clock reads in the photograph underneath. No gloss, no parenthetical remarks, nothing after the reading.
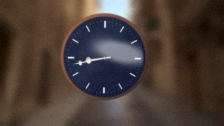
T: 8:43
